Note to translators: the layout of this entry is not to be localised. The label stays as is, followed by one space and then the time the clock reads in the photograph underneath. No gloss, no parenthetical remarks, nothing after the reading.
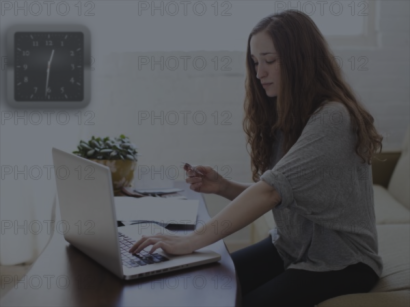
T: 12:31
